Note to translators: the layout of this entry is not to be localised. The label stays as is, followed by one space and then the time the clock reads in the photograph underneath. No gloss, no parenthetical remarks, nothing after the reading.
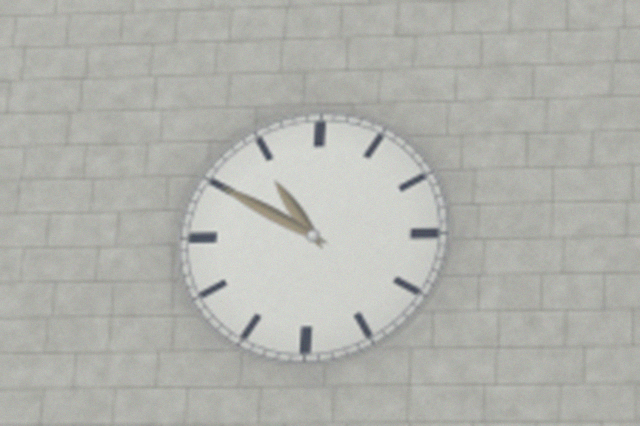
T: 10:50
